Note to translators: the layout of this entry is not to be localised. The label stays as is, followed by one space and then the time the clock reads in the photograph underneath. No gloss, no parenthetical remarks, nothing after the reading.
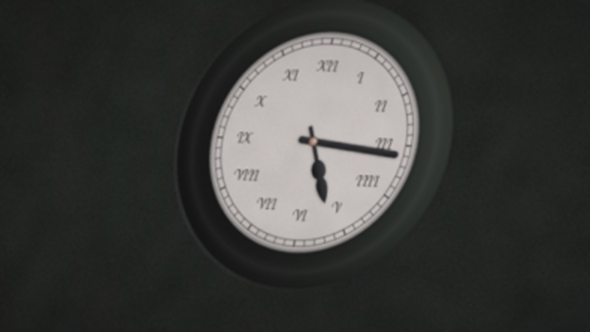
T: 5:16
